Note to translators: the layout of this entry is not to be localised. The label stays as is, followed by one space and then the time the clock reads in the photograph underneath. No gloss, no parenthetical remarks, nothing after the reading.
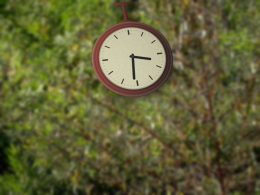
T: 3:31
